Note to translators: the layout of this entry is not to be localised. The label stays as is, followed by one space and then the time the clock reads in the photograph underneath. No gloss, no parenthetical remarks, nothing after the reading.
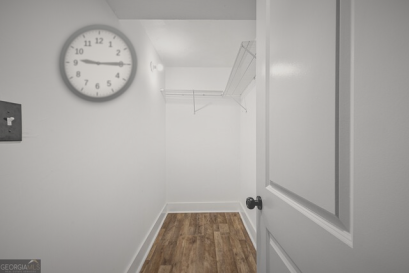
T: 9:15
